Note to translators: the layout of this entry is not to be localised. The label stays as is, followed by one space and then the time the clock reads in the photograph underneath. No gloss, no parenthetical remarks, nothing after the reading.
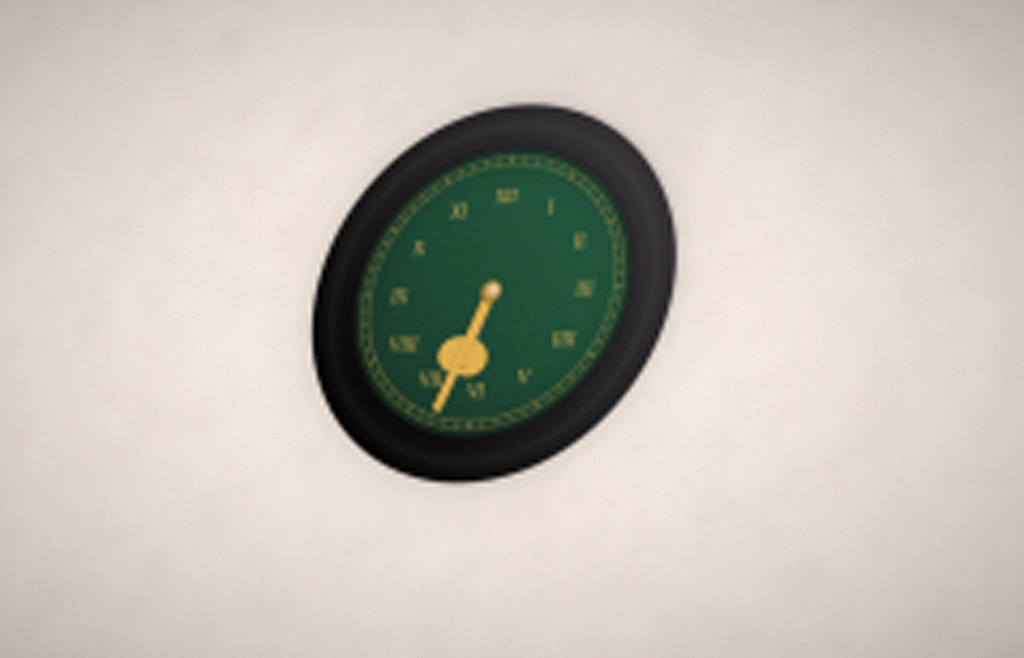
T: 6:33
